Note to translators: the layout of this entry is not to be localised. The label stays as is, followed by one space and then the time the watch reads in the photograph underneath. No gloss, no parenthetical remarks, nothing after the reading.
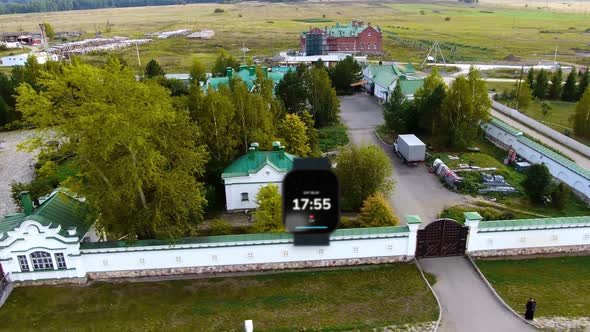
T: 17:55
